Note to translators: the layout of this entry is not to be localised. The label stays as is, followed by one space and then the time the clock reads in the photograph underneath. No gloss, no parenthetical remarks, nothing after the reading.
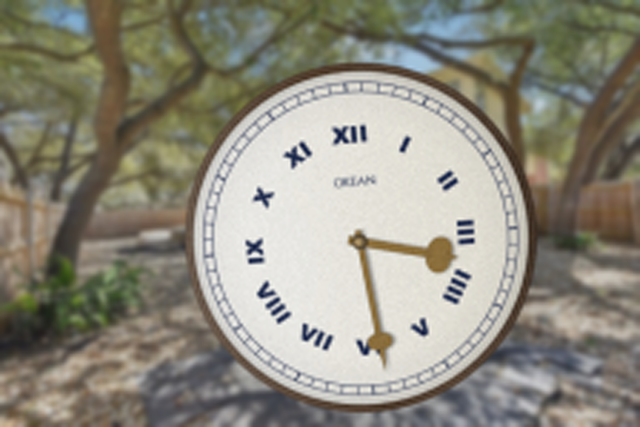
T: 3:29
